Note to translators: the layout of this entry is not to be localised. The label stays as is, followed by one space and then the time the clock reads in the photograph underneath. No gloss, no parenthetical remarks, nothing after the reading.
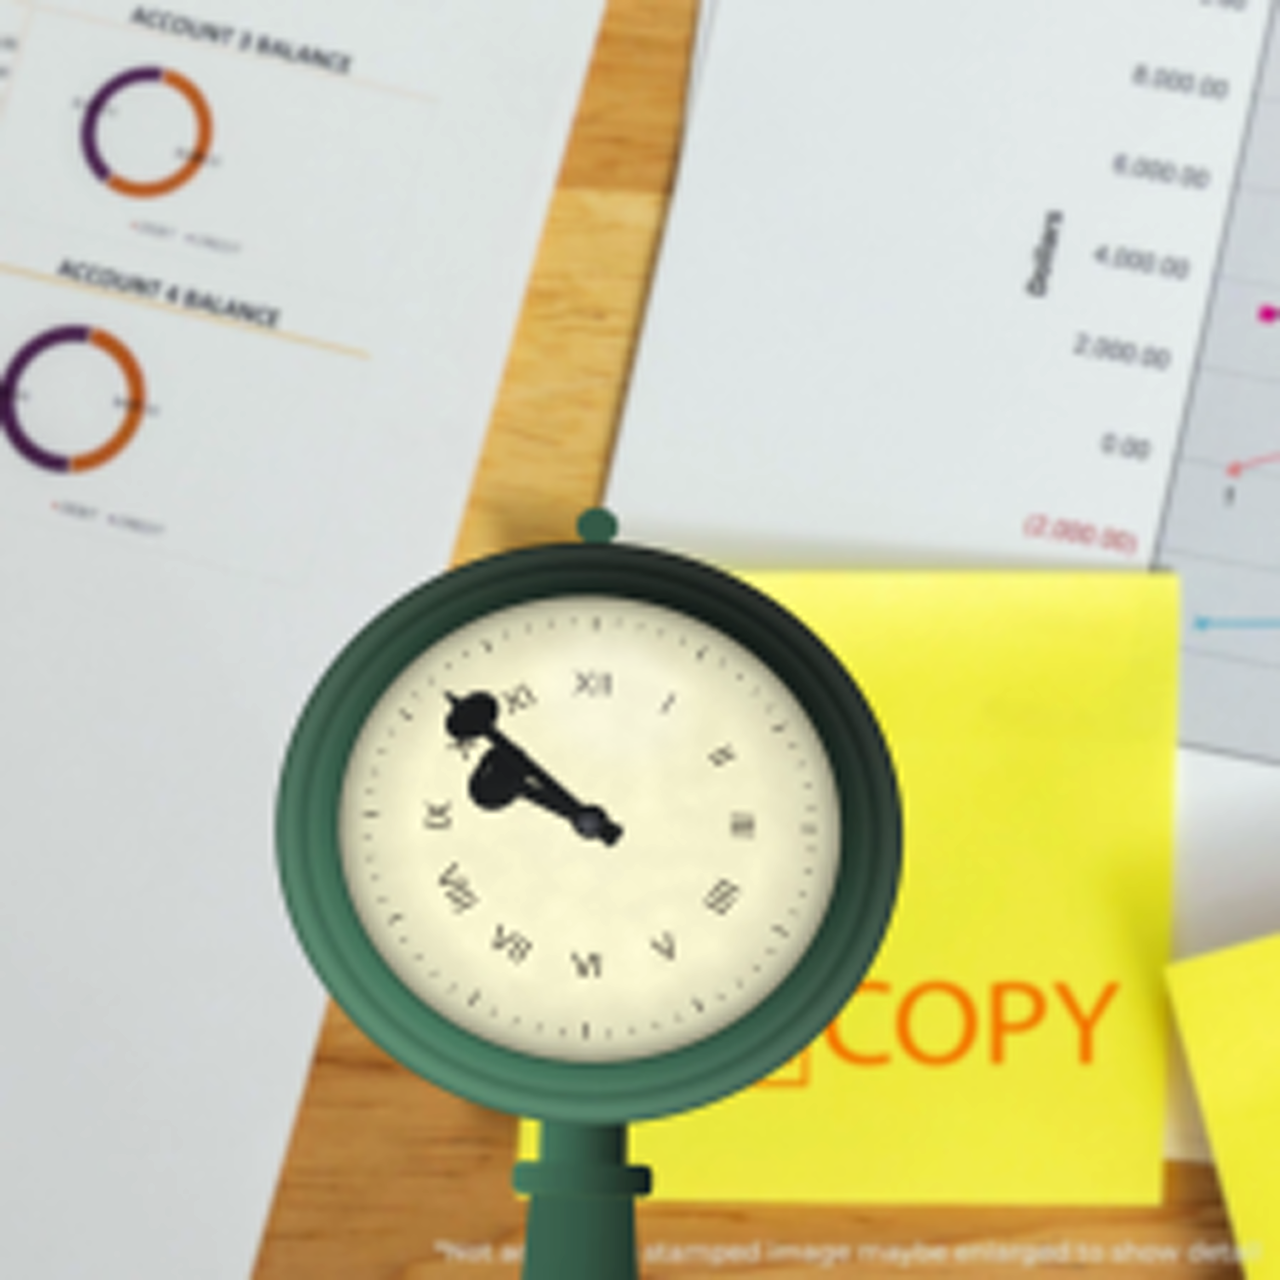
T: 9:52
